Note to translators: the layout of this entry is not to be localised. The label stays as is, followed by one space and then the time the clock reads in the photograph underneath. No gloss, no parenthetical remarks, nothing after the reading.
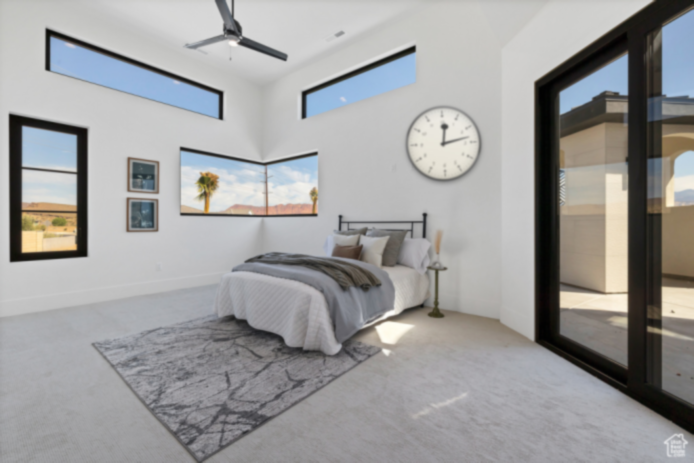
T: 12:13
